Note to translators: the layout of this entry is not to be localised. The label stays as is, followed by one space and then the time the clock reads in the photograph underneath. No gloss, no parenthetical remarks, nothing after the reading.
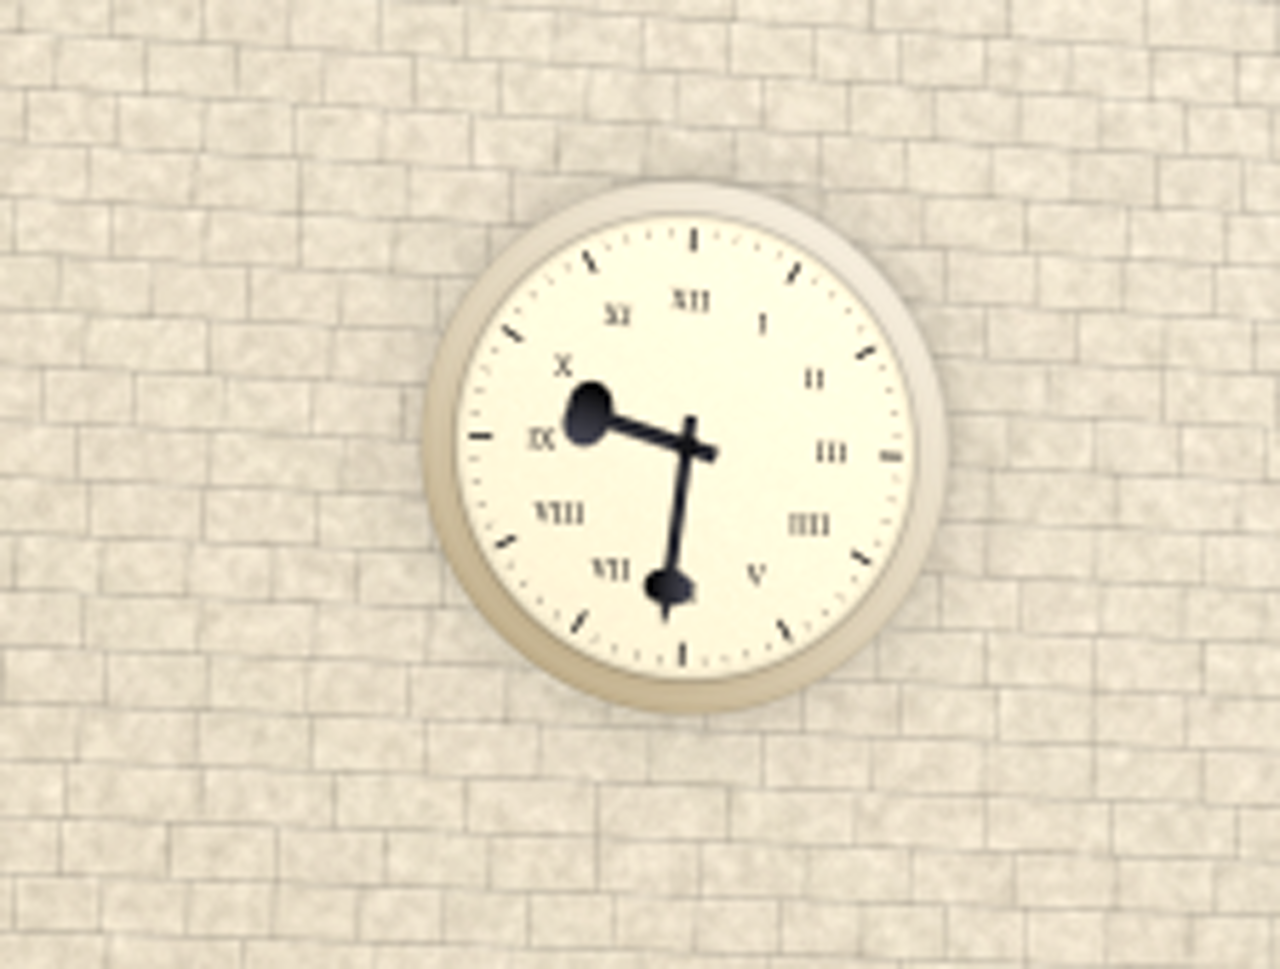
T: 9:31
